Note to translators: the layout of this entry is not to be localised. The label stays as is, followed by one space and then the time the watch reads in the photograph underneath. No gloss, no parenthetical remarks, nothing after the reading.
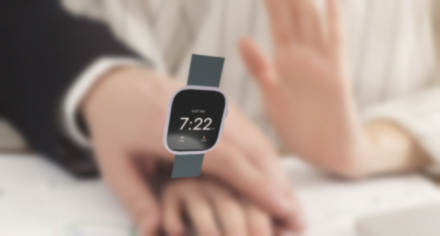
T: 7:22
